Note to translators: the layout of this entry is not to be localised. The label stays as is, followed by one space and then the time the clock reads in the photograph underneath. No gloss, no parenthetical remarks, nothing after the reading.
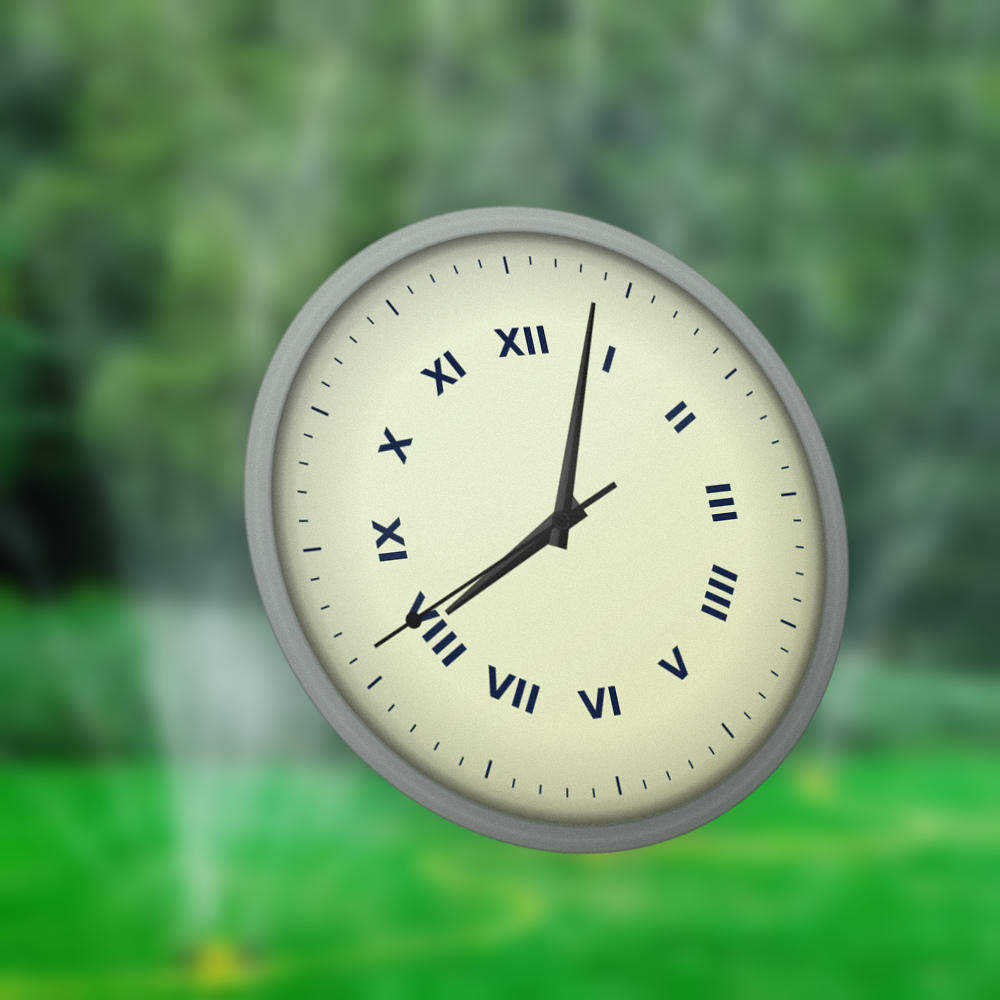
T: 8:03:41
